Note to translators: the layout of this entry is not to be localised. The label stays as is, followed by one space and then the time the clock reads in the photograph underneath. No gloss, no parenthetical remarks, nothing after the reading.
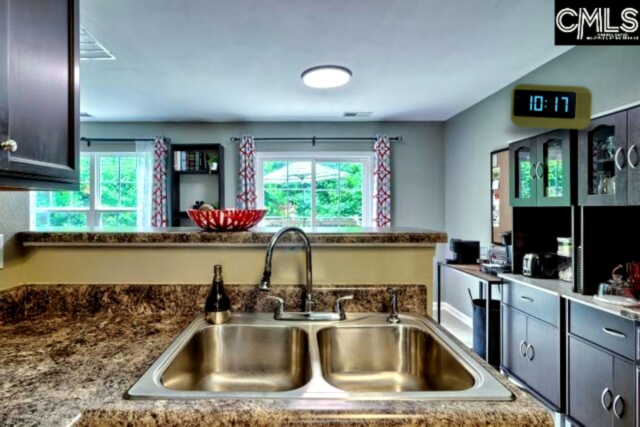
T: 10:17
